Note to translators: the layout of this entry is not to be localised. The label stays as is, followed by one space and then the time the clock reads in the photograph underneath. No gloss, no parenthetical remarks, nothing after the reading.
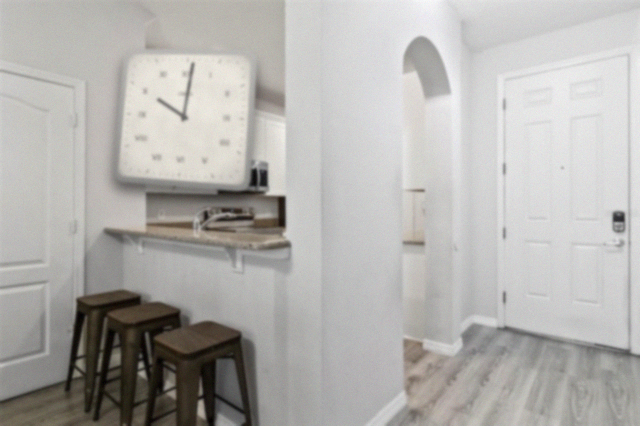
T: 10:01
